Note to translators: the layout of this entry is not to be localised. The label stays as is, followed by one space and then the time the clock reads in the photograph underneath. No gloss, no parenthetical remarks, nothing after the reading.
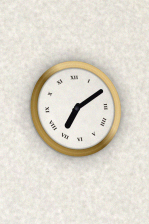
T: 7:10
